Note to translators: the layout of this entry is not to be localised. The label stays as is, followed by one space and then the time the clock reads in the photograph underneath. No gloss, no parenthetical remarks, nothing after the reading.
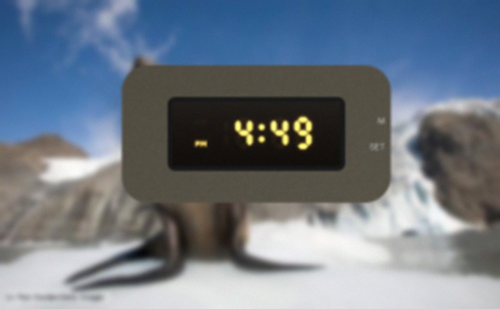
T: 4:49
